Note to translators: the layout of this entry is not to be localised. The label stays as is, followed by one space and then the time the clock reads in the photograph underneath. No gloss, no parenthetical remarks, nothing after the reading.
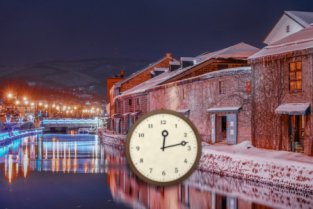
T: 12:13
